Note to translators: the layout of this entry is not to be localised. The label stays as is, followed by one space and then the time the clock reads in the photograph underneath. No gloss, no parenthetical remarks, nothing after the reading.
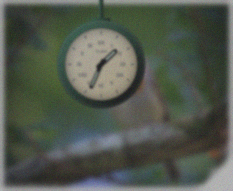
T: 1:34
